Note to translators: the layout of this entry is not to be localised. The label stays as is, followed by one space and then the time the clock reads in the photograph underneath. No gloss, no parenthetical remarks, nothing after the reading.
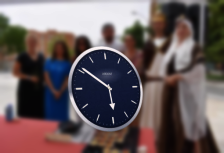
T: 5:51
